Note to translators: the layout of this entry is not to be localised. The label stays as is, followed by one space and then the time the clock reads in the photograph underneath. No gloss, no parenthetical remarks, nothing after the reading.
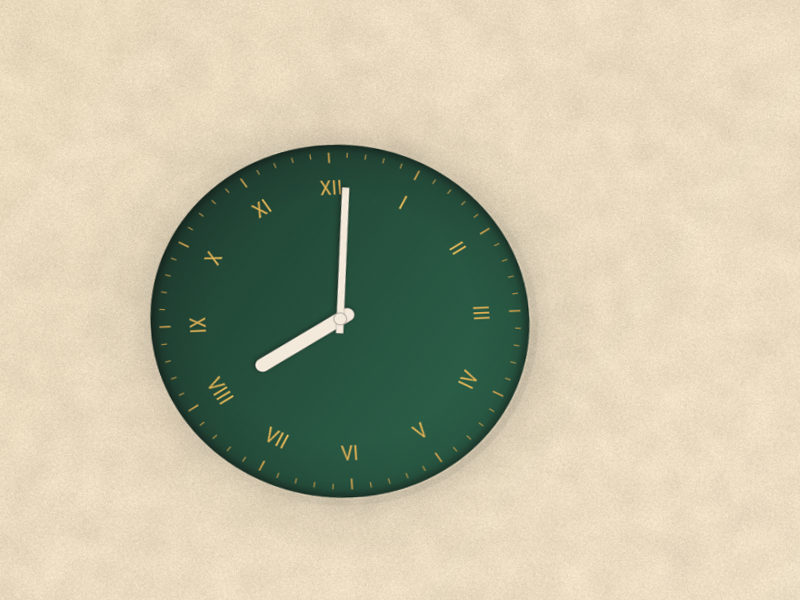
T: 8:01
